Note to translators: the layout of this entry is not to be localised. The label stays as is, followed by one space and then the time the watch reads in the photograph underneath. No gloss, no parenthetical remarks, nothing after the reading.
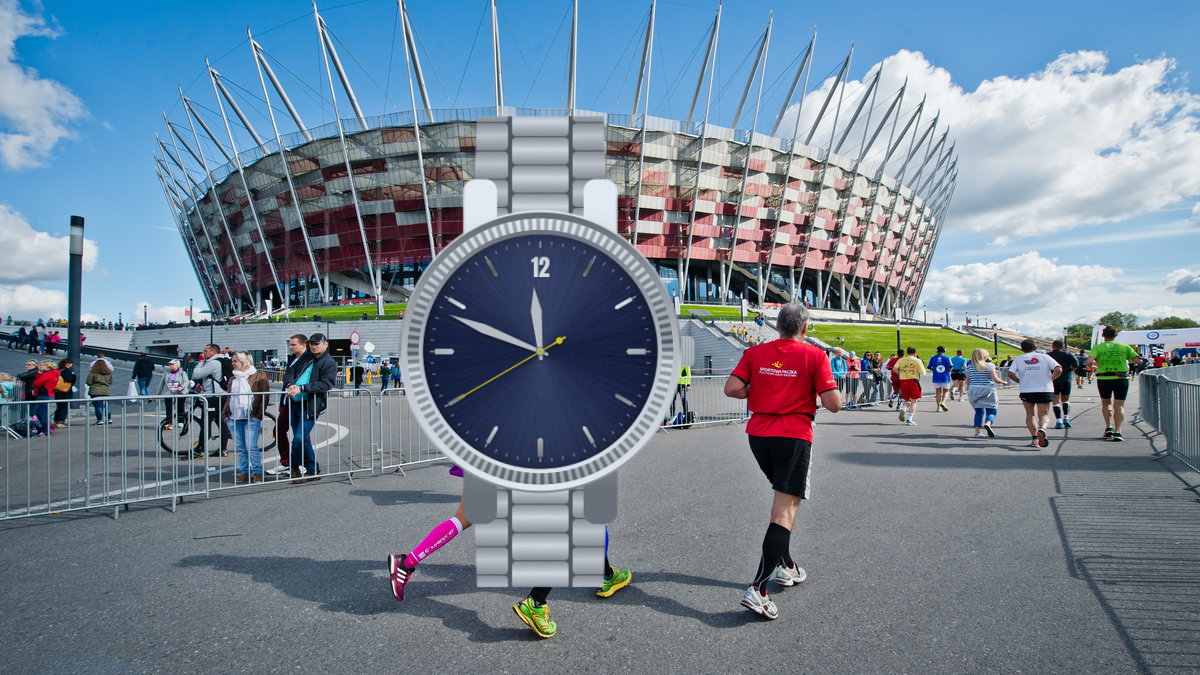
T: 11:48:40
